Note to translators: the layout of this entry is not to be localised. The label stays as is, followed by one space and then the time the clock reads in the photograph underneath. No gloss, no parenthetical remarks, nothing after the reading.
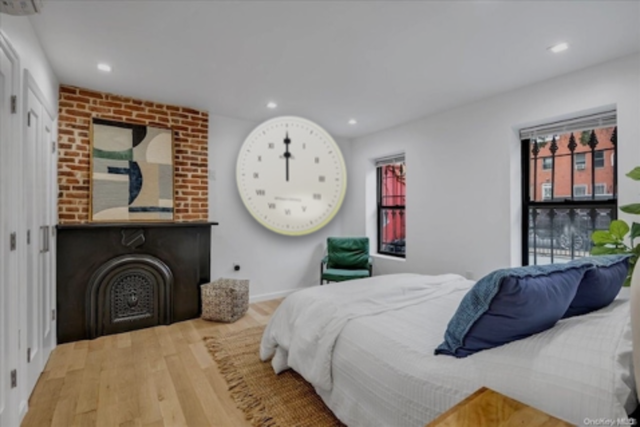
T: 12:00
